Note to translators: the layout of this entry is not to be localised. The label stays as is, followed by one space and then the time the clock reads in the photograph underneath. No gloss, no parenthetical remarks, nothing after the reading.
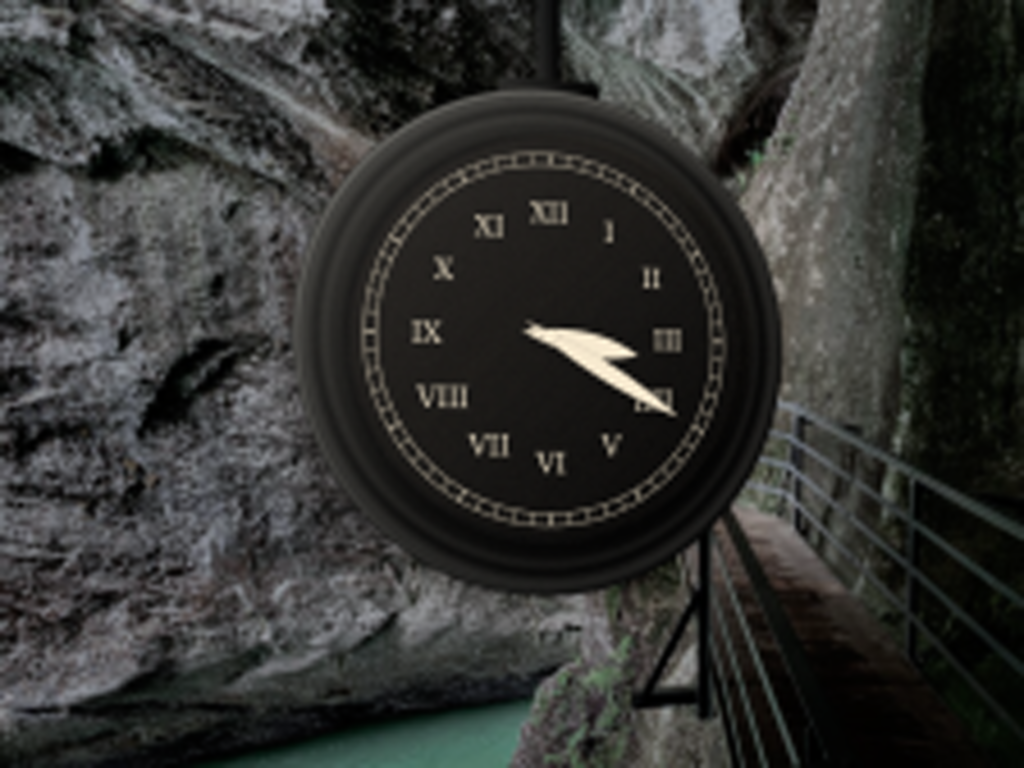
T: 3:20
